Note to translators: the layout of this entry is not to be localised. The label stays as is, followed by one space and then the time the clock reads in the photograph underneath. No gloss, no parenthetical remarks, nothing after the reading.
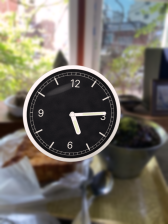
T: 5:14
